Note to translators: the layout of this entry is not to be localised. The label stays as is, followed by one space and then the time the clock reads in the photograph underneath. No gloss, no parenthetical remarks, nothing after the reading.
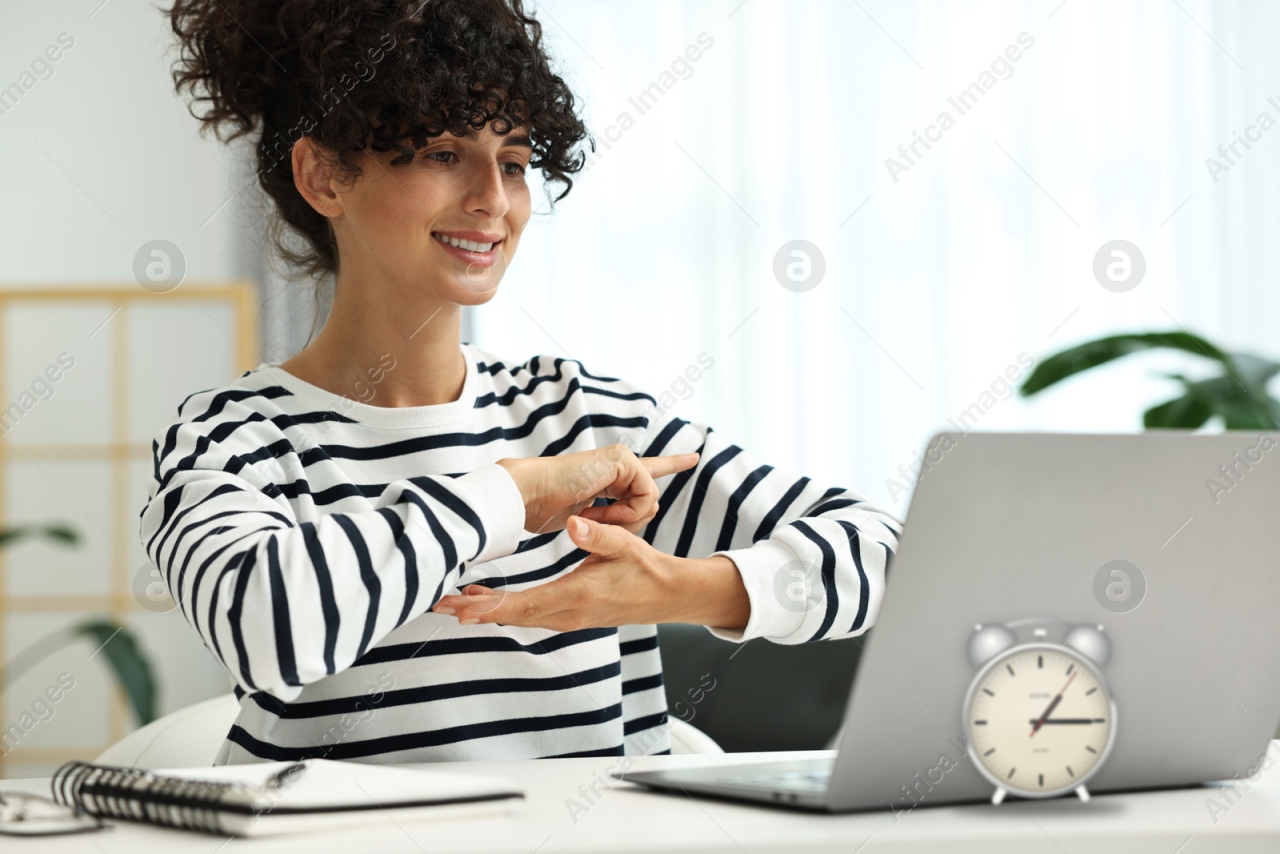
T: 1:15:06
